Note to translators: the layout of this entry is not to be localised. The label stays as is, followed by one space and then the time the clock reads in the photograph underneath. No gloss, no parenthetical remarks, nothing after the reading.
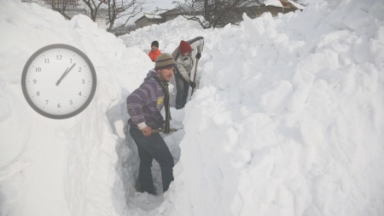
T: 1:07
